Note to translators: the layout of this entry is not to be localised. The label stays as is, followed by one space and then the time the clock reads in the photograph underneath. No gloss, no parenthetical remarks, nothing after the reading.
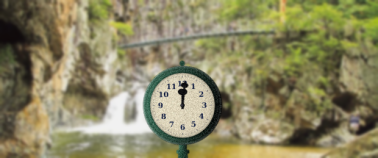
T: 12:01
